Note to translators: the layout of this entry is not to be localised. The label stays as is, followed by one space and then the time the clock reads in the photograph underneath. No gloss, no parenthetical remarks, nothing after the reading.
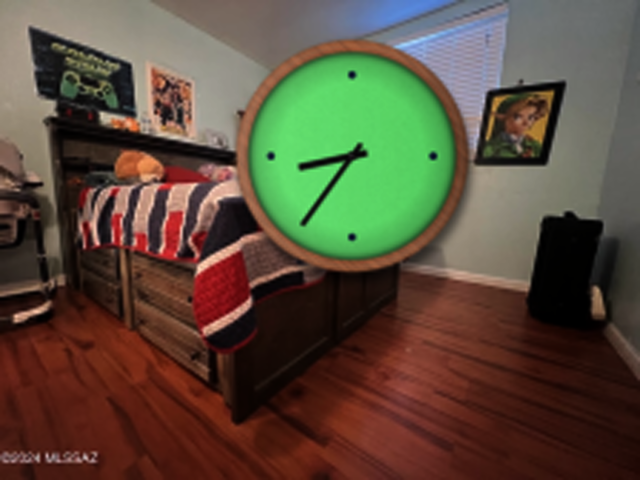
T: 8:36
